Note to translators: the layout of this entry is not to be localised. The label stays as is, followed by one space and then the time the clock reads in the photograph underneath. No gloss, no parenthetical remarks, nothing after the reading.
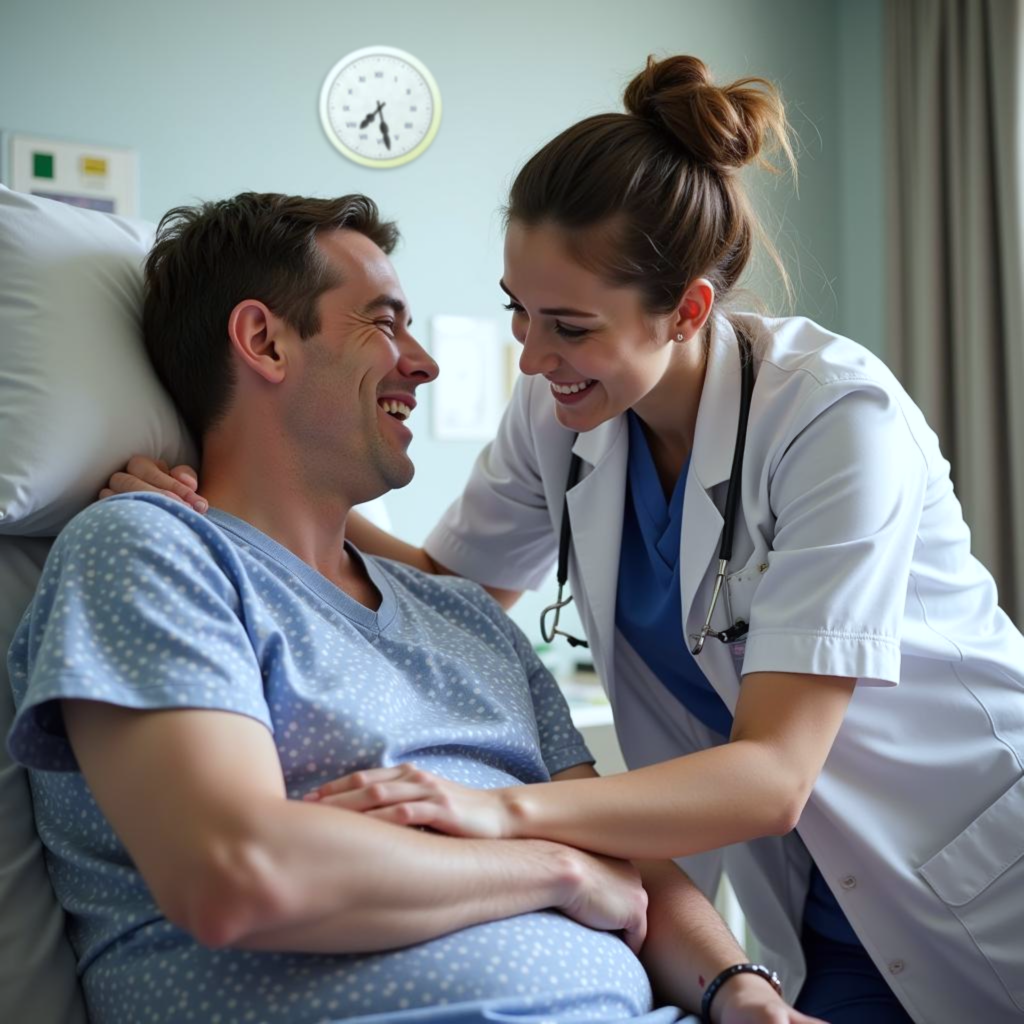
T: 7:28
